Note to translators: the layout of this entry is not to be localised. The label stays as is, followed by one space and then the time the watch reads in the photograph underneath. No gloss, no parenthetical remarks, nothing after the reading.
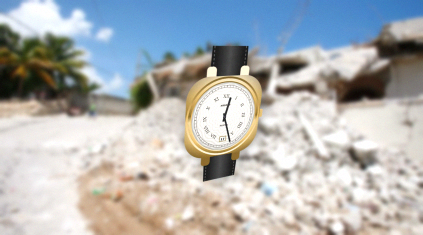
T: 12:27
